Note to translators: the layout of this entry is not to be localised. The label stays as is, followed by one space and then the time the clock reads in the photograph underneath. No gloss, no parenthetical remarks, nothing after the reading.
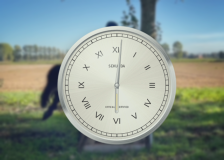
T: 6:01
